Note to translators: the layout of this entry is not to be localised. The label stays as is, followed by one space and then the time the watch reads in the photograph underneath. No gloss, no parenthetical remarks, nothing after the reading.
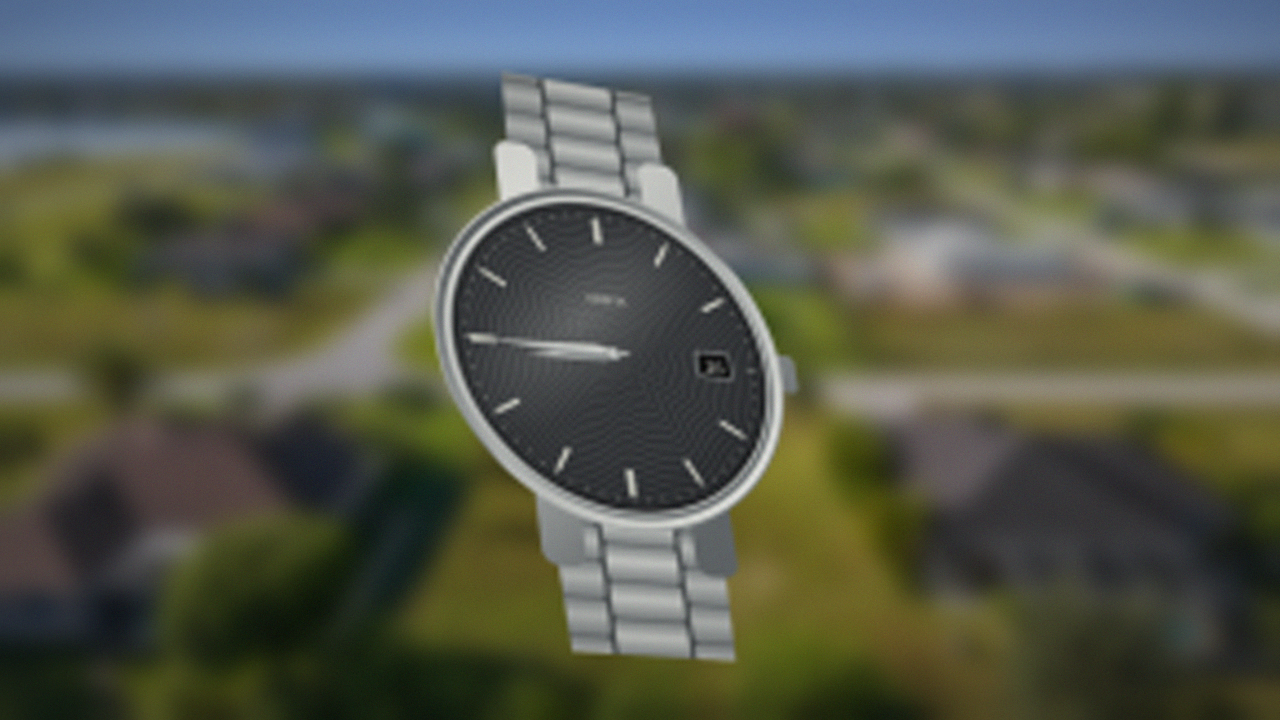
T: 8:45
